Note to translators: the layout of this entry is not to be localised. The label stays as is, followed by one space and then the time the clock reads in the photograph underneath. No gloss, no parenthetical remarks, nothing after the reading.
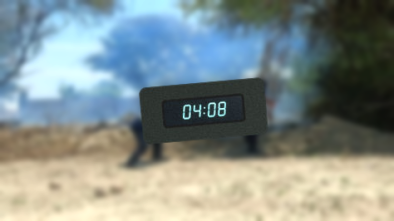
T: 4:08
